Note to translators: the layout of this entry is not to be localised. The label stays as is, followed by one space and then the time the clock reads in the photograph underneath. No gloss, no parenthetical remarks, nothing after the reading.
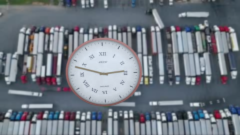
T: 2:48
